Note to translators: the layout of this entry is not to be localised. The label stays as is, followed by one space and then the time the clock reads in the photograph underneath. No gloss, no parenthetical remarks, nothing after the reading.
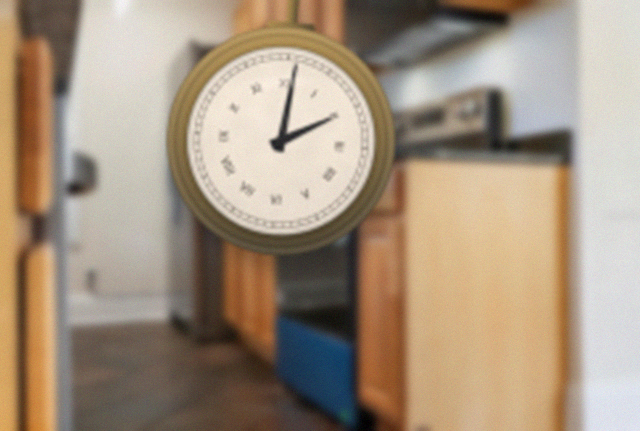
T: 2:01
